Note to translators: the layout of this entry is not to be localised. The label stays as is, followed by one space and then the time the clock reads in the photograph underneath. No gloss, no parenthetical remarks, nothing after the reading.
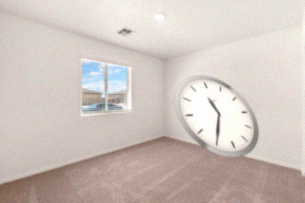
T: 11:35
